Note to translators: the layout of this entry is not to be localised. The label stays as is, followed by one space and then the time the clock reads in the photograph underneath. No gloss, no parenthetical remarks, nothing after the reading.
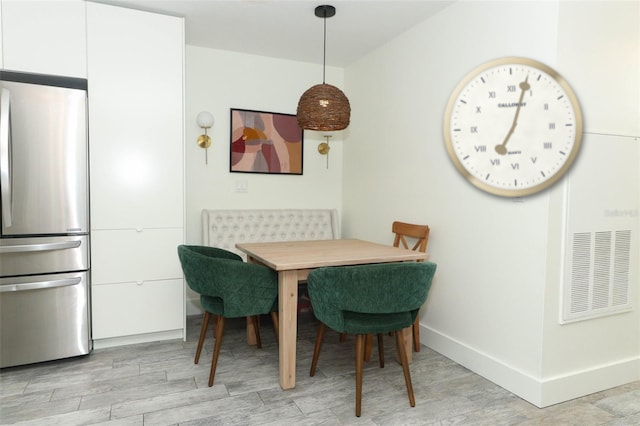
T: 7:03
